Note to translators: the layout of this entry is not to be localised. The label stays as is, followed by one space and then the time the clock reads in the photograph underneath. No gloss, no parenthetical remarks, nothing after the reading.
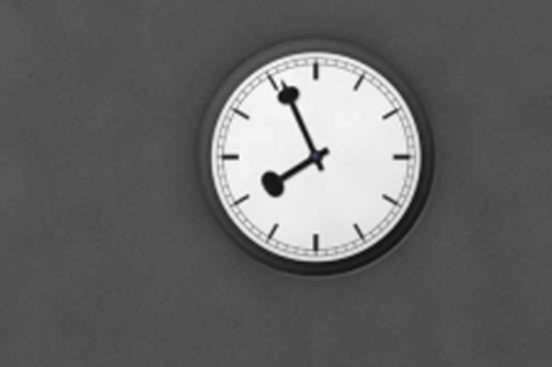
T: 7:56
